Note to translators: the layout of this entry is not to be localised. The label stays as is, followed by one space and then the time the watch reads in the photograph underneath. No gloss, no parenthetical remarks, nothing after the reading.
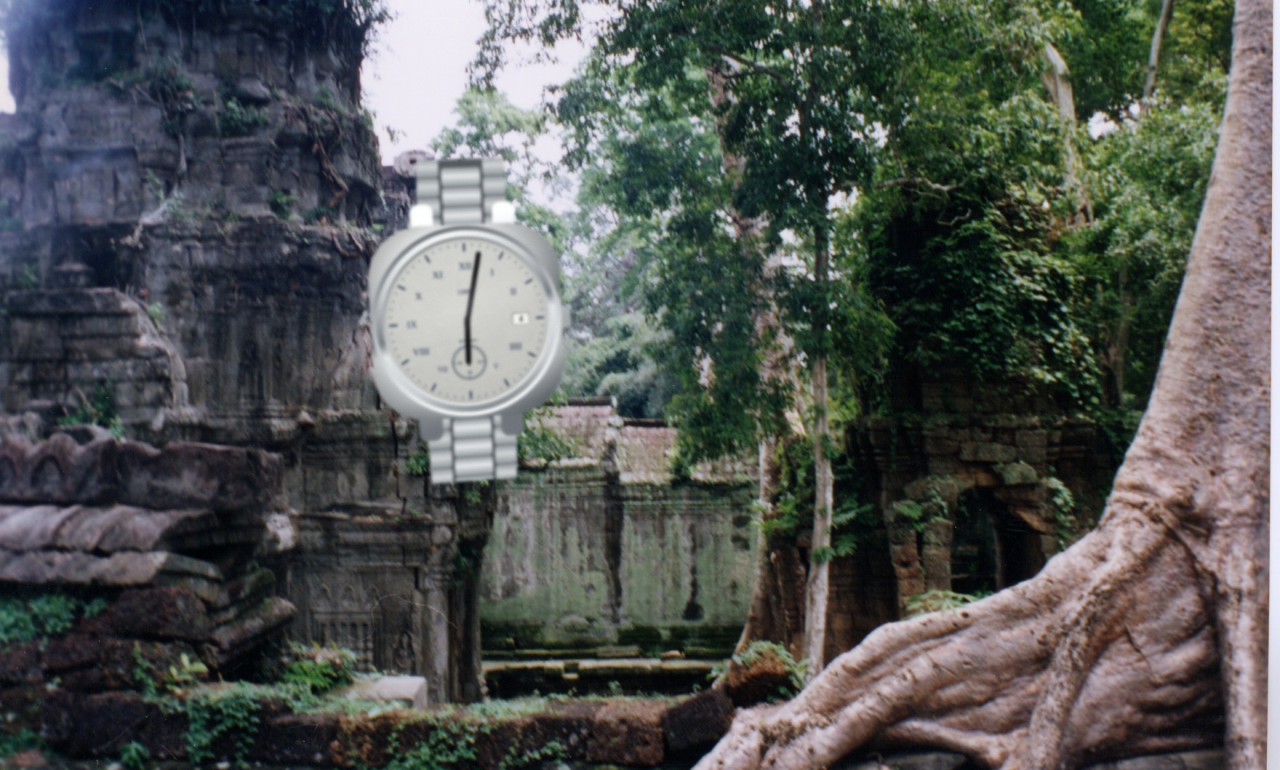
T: 6:02
